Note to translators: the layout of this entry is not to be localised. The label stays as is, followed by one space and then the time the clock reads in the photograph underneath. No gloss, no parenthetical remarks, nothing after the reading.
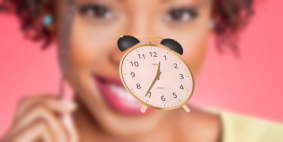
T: 12:36
